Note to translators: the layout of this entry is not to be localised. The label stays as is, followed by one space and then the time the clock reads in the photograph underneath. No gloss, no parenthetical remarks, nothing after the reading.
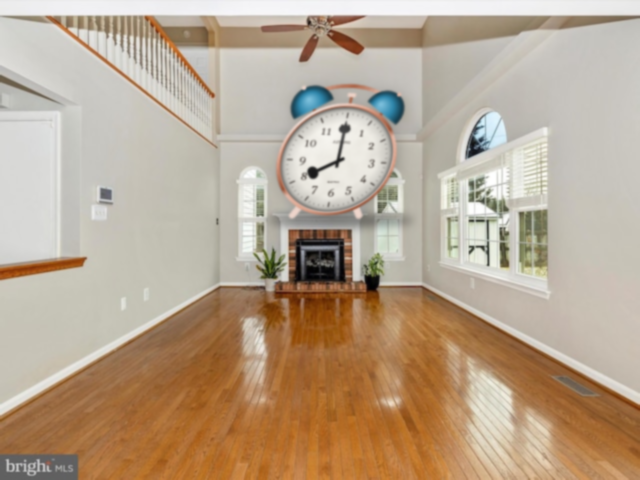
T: 8:00
